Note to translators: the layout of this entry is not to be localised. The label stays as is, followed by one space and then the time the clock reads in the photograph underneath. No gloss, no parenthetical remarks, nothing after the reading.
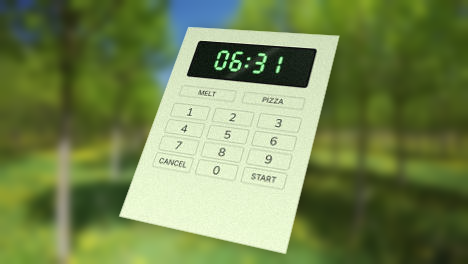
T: 6:31
